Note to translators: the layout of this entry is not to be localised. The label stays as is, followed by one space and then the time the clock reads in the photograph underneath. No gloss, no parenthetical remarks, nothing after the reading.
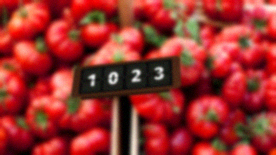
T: 10:23
